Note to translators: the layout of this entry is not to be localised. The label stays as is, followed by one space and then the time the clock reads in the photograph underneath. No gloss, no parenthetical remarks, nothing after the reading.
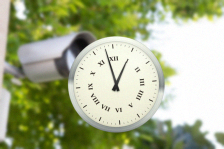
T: 12:58
